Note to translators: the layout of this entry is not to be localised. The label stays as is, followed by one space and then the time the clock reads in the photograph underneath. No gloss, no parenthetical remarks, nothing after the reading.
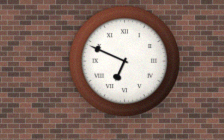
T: 6:49
